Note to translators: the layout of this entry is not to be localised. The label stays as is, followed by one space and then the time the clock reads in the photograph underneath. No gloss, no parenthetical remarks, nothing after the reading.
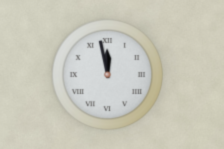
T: 11:58
